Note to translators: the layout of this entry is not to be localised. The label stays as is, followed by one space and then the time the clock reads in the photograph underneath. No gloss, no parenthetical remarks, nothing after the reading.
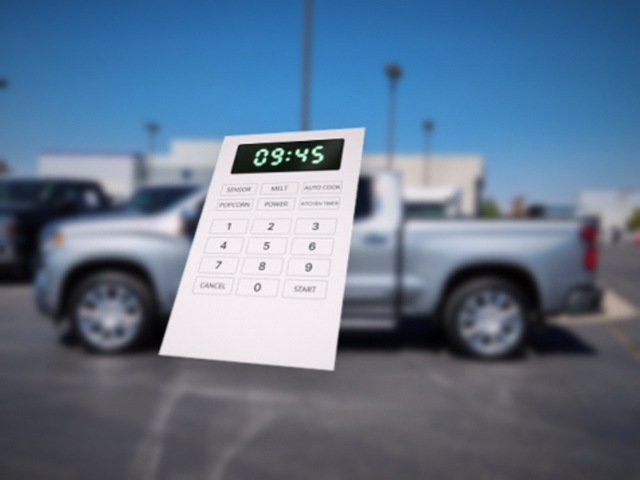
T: 9:45
